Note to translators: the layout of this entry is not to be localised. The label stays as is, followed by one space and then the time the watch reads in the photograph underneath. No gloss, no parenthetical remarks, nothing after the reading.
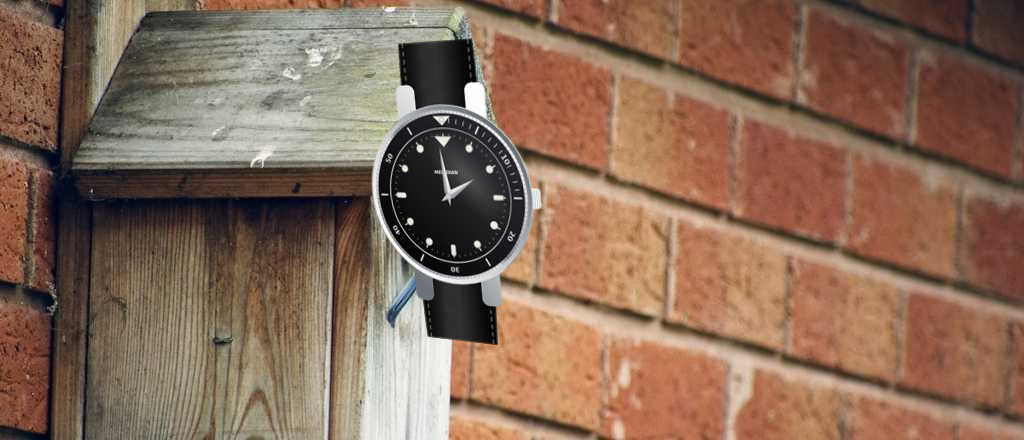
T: 1:59
